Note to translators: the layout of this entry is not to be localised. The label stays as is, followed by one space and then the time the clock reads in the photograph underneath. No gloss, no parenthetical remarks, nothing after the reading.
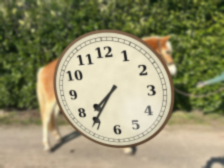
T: 7:36
